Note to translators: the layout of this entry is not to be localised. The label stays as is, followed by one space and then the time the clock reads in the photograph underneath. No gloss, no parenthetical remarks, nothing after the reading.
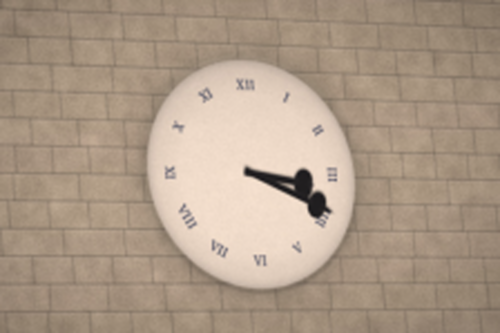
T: 3:19
